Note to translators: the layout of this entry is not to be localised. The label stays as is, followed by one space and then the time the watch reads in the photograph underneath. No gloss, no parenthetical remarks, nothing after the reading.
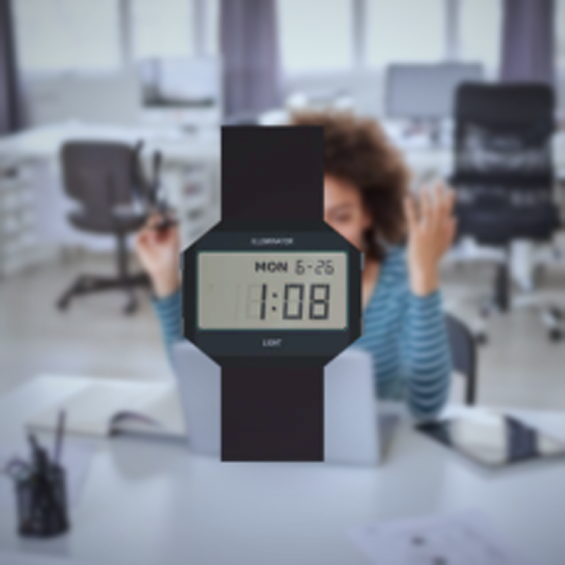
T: 1:08
